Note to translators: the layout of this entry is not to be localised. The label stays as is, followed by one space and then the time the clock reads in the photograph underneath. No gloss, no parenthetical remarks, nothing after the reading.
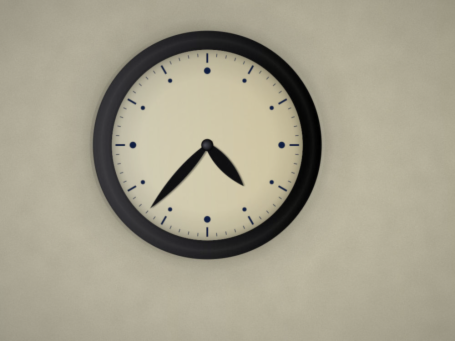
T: 4:37
